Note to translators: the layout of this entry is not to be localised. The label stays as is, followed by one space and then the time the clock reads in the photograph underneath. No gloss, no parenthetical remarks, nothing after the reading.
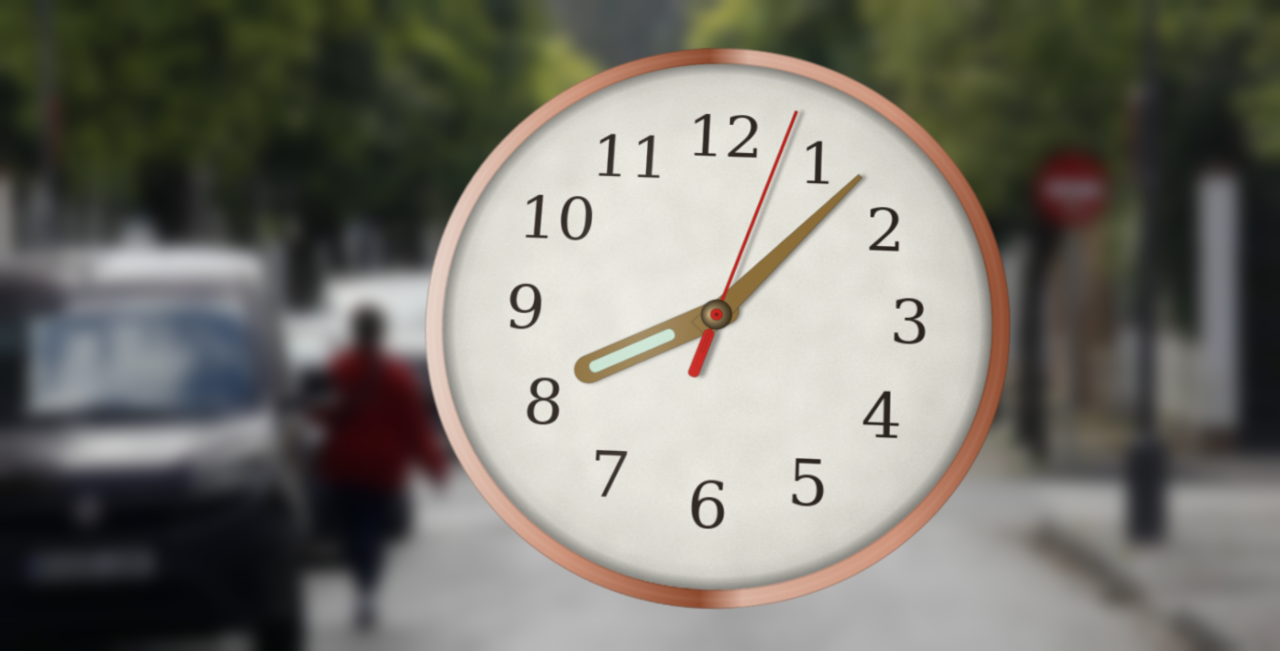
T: 8:07:03
